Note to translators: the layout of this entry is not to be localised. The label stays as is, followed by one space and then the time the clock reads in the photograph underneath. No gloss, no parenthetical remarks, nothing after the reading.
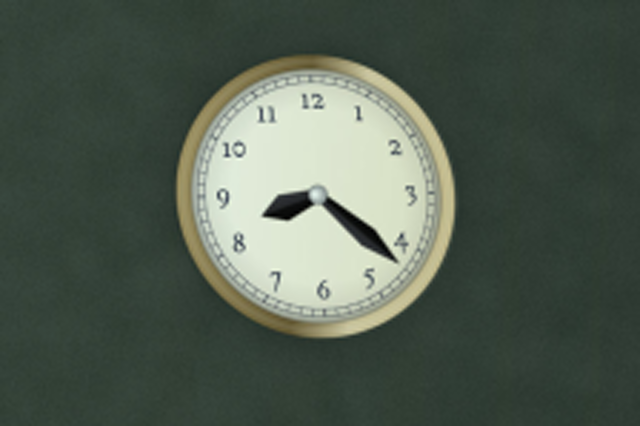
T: 8:22
